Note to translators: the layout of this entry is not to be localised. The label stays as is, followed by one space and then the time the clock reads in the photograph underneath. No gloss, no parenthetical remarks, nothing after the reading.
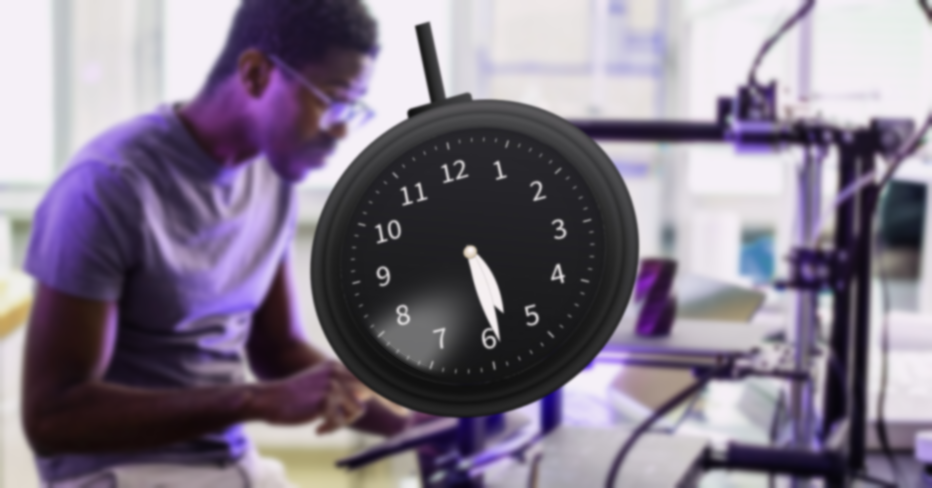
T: 5:29
